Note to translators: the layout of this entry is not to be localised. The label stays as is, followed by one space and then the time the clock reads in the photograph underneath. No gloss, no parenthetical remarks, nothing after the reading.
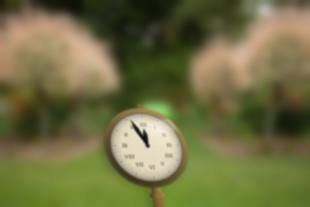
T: 11:56
